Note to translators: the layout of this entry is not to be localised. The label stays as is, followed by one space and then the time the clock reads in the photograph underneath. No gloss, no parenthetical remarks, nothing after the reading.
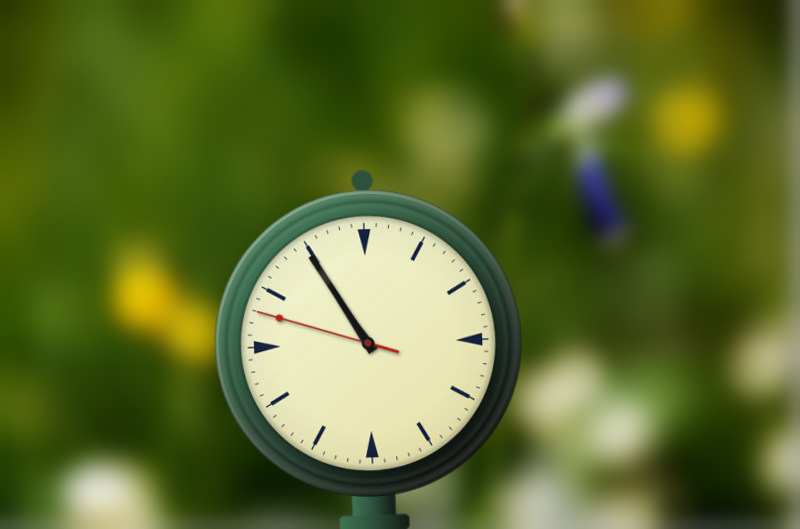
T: 10:54:48
